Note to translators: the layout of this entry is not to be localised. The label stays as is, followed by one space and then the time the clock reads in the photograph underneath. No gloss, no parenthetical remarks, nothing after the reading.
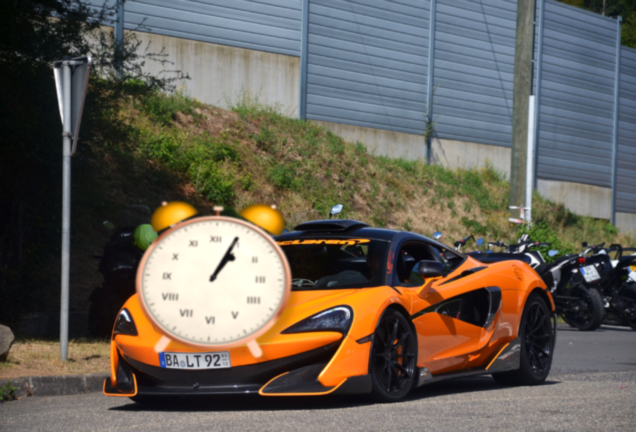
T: 1:04
